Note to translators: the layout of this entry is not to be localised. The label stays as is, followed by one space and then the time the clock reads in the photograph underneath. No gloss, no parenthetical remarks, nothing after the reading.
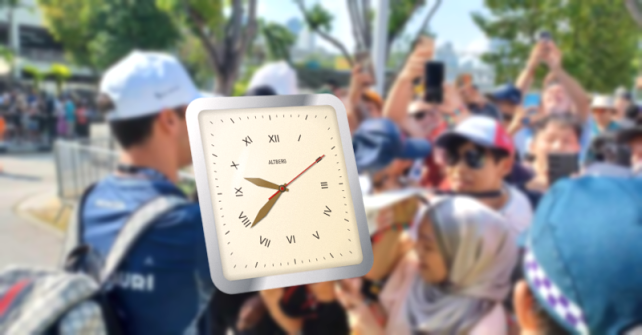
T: 9:38:10
